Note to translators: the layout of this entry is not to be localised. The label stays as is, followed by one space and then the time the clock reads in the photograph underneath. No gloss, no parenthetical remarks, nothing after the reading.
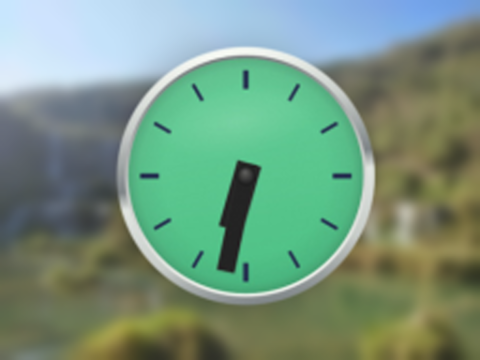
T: 6:32
